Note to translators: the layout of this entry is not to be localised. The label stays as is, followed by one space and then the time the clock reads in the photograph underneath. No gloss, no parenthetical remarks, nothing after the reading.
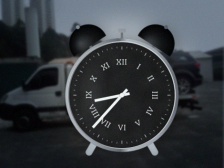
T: 8:37
